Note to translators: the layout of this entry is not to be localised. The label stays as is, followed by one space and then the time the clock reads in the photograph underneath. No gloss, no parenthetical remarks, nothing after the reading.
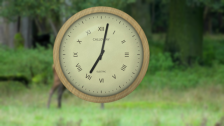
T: 7:02
